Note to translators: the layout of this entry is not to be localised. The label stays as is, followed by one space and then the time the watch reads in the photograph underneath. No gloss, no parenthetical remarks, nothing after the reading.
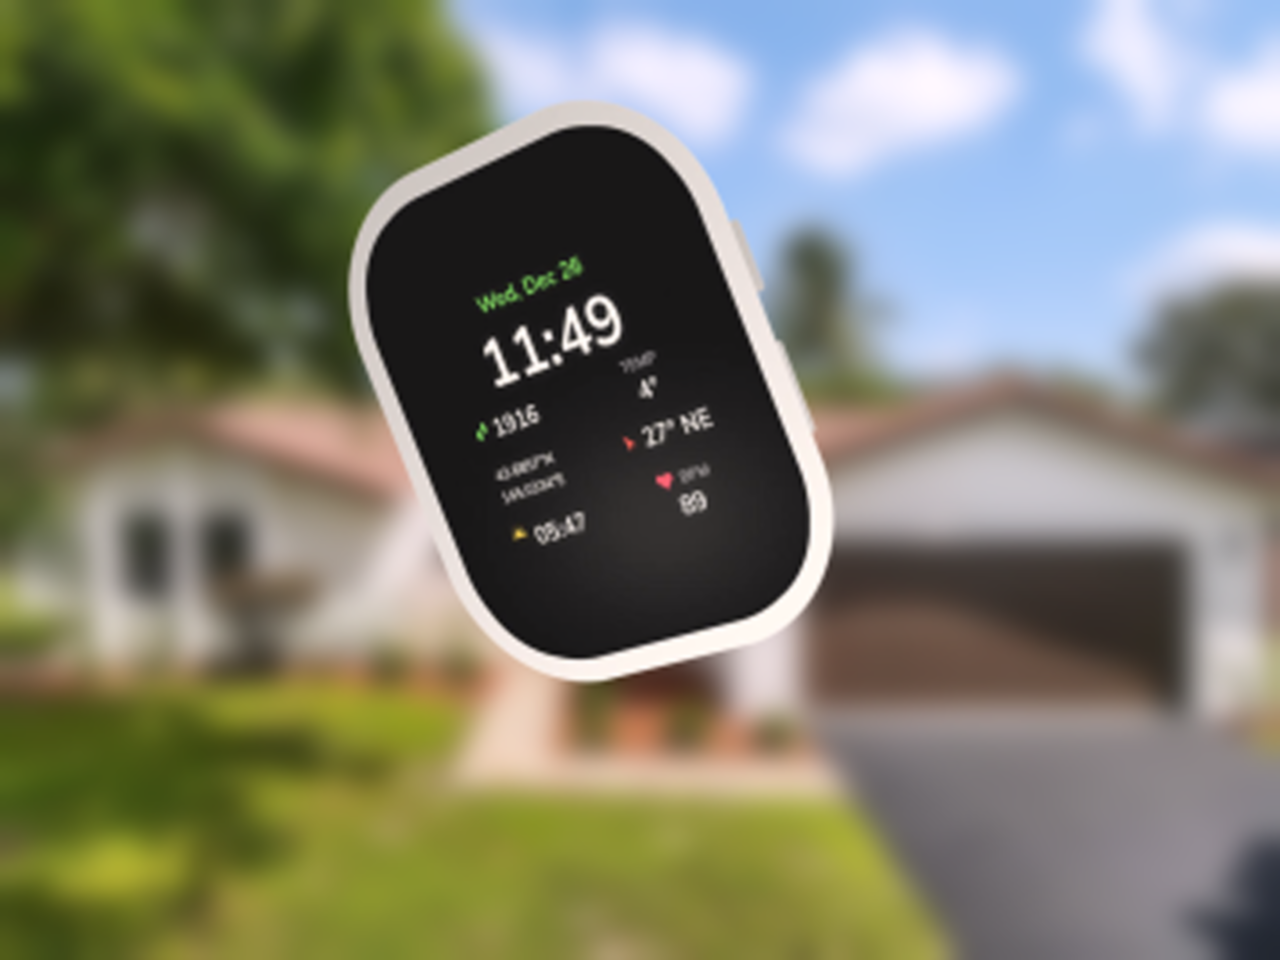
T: 11:49
